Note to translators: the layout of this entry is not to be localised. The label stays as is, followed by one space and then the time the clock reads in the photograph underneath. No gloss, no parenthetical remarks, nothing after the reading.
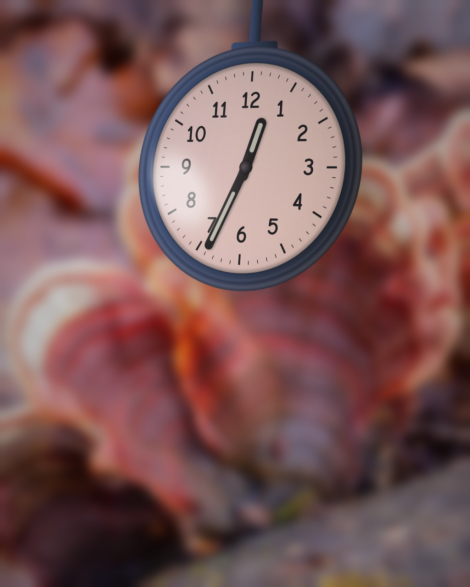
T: 12:34
